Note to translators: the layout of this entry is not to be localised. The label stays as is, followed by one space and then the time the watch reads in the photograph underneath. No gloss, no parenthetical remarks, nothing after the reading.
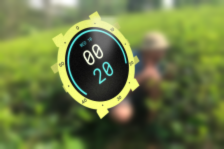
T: 0:20
